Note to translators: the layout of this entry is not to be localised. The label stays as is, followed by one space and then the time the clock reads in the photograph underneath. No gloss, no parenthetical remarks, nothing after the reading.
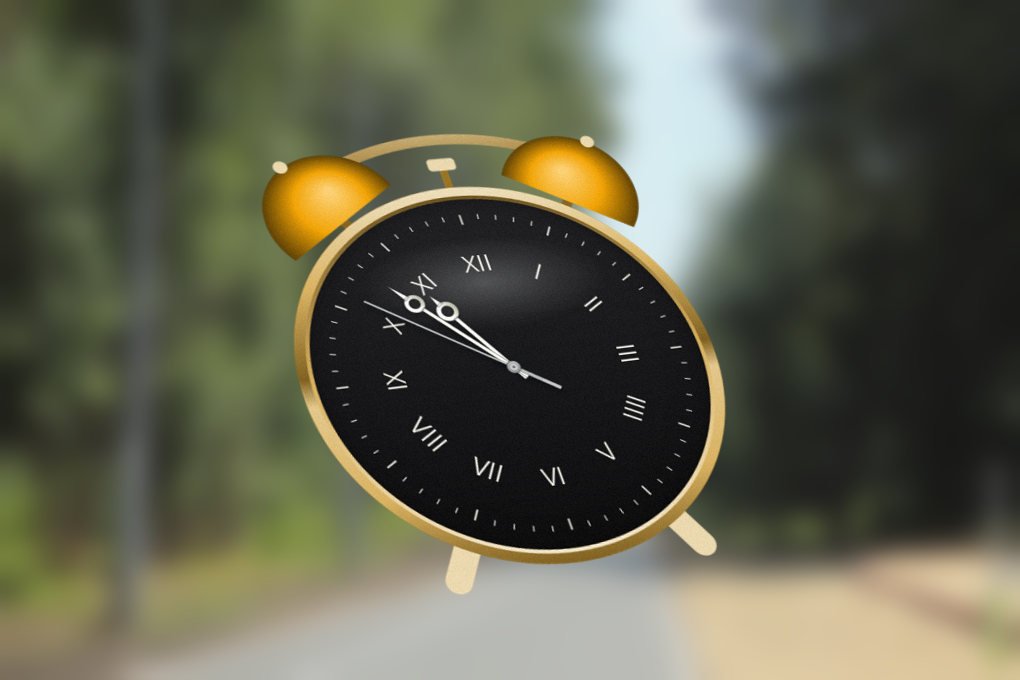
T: 10:52:51
